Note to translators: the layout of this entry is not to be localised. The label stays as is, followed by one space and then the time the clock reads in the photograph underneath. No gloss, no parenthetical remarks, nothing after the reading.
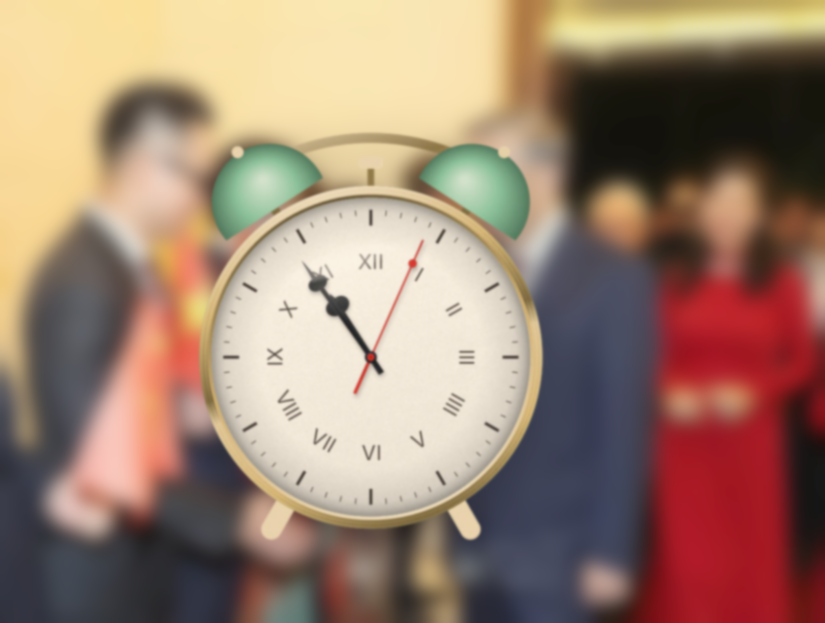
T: 10:54:04
